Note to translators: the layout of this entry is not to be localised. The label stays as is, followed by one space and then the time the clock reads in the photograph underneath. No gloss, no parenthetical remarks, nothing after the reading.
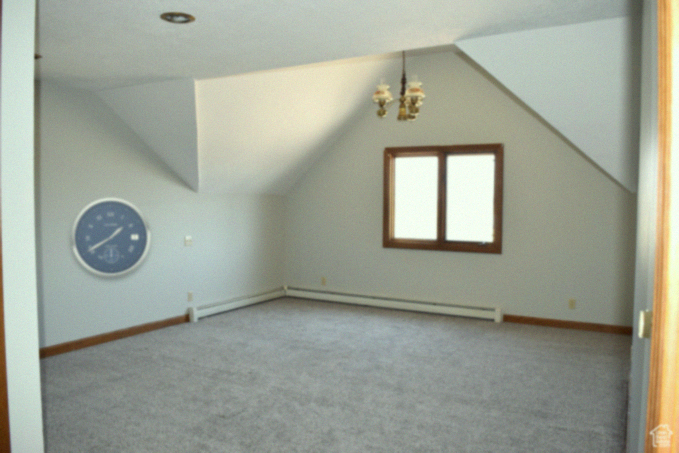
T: 1:40
